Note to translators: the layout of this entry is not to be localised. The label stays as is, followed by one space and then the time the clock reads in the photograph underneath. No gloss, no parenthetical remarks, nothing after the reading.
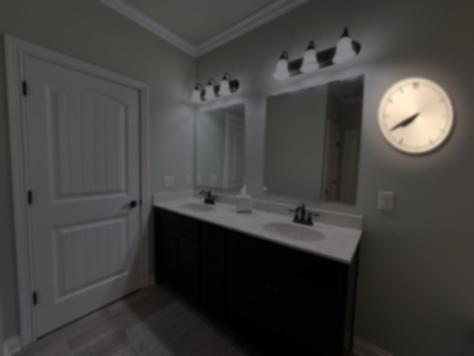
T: 7:40
